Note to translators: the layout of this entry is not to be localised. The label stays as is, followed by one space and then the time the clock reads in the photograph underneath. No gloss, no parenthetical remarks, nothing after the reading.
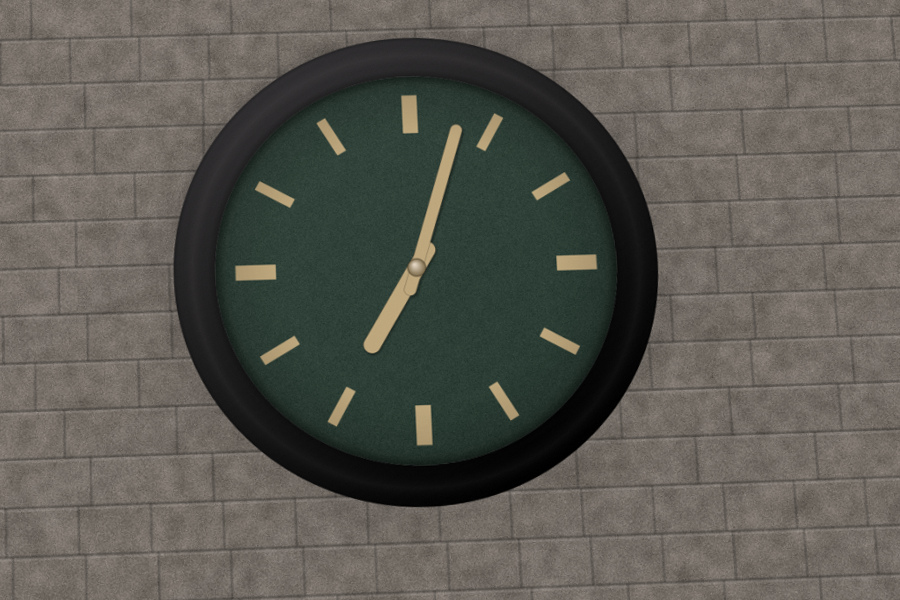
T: 7:03
